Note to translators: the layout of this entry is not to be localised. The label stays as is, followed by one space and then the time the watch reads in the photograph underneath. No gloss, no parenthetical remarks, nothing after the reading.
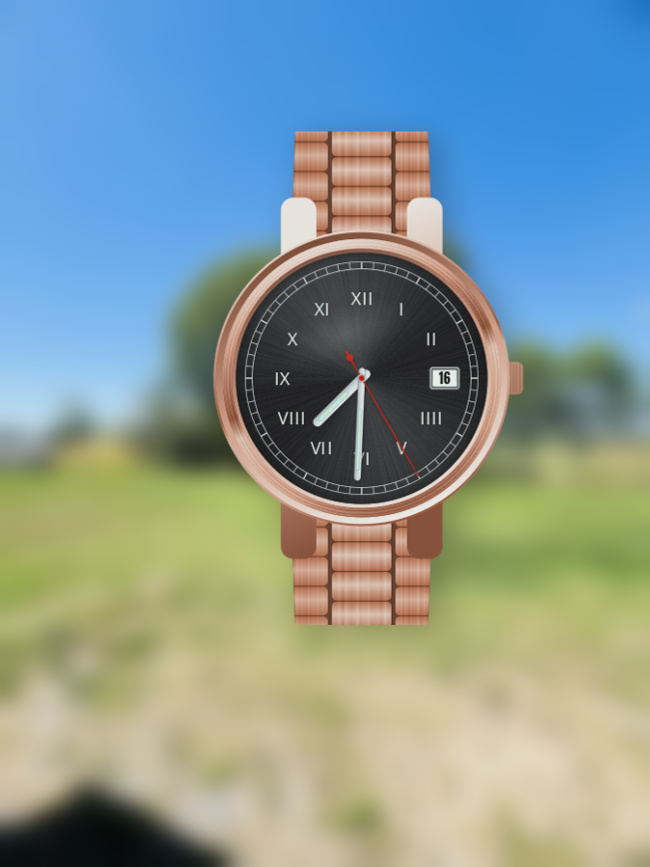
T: 7:30:25
